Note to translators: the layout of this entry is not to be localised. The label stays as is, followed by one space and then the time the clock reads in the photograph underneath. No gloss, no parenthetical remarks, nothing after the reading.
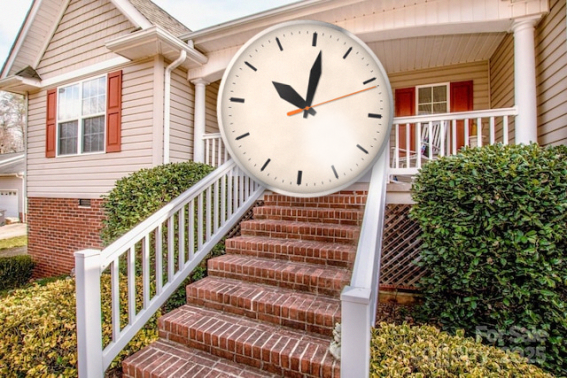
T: 10:01:11
